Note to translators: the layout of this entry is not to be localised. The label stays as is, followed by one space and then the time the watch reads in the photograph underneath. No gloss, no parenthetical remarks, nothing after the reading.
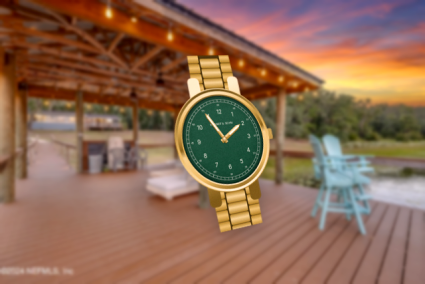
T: 1:55
